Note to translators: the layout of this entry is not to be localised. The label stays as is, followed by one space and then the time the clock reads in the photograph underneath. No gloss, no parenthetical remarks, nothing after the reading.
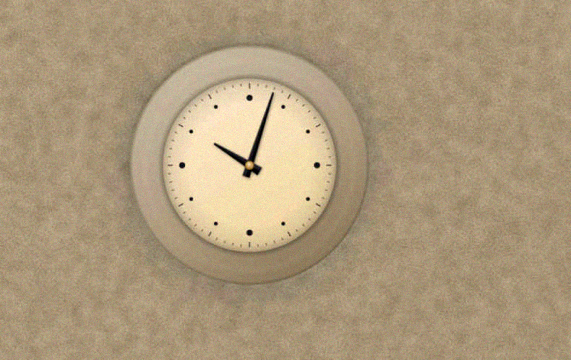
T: 10:03
